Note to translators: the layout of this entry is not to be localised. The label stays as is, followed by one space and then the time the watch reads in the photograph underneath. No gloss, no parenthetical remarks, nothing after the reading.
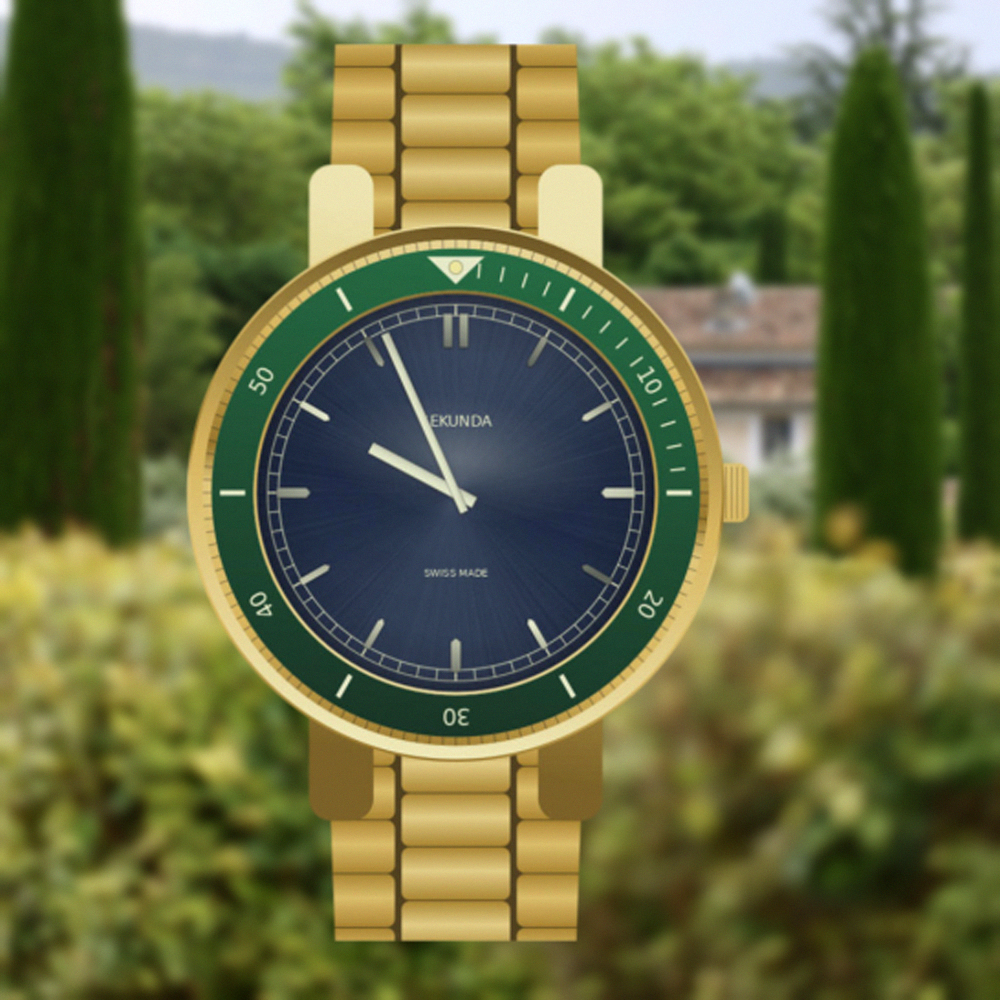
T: 9:56
